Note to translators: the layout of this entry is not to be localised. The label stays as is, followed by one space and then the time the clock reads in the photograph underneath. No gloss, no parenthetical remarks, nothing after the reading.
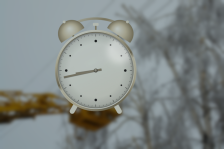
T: 8:43
